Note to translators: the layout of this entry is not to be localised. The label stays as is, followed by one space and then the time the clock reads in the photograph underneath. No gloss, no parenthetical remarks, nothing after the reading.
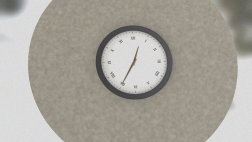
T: 12:35
